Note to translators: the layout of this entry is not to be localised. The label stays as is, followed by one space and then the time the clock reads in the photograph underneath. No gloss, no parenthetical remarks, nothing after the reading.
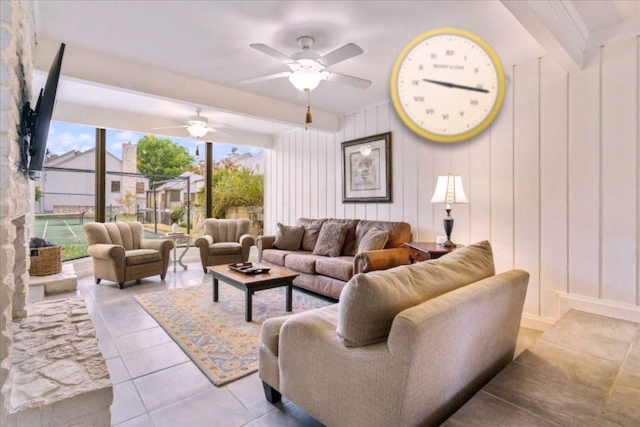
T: 9:16
